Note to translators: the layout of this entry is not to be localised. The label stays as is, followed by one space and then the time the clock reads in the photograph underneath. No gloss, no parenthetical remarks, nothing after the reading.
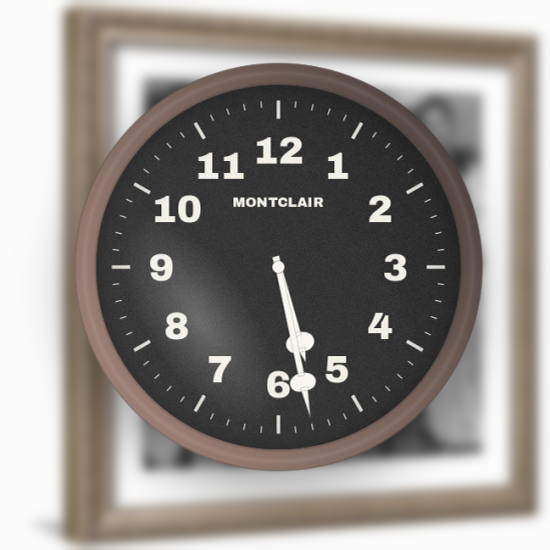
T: 5:28
